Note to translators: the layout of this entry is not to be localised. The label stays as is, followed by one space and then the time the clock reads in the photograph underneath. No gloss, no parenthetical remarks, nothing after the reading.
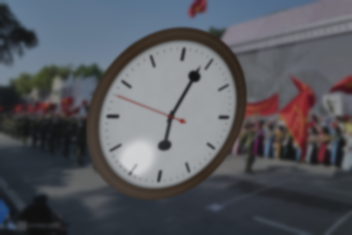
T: 6:03:48
